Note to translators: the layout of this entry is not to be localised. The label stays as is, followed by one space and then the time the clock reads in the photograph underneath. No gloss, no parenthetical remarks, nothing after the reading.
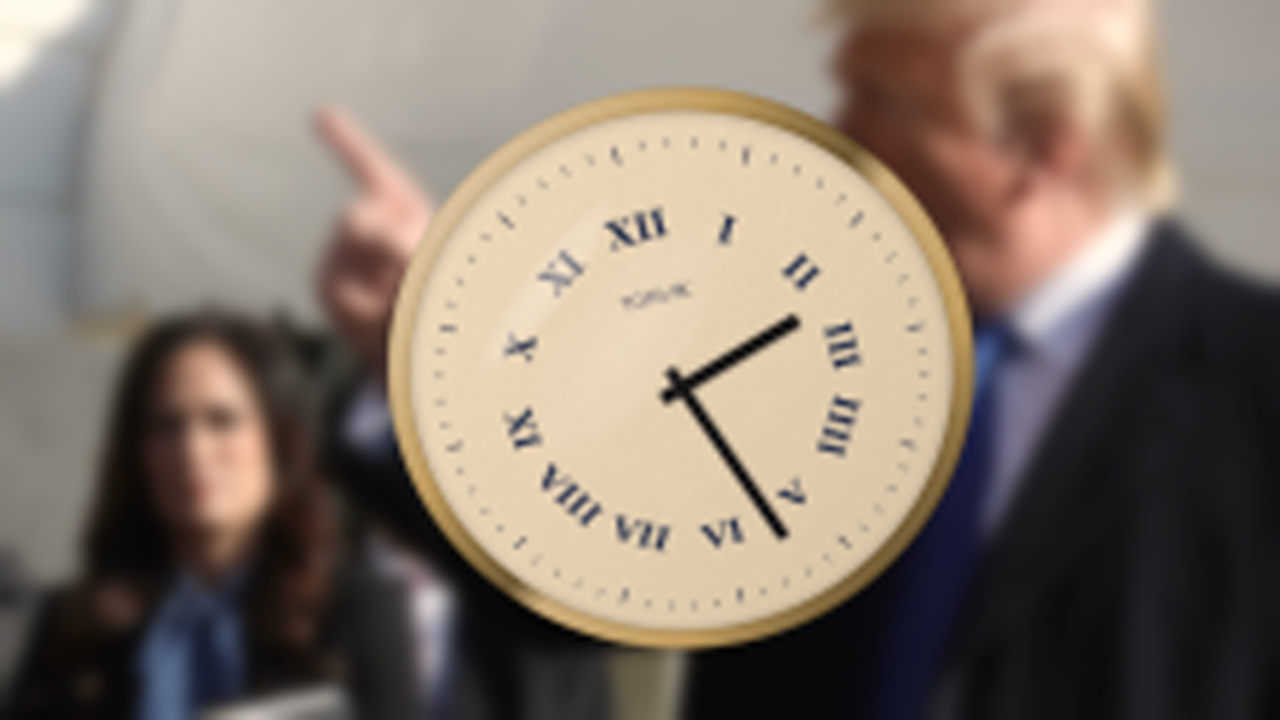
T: 2:27
